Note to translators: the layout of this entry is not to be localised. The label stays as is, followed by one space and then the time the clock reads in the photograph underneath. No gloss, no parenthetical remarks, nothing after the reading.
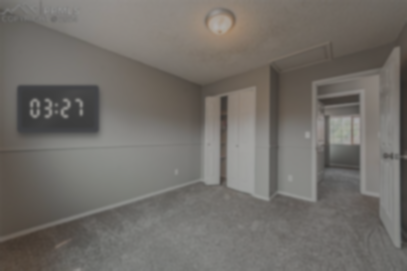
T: 3:27
